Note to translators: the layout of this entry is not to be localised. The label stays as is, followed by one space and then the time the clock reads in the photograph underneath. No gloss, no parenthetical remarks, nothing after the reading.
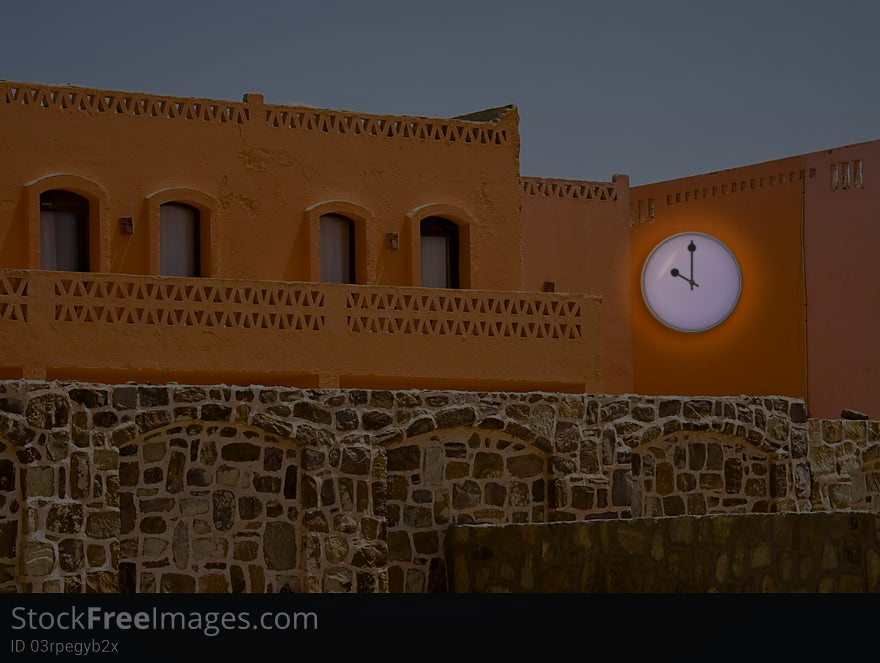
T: 10:00
